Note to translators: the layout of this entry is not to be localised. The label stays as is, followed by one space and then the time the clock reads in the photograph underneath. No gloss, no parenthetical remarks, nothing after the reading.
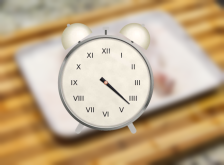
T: 4:22
